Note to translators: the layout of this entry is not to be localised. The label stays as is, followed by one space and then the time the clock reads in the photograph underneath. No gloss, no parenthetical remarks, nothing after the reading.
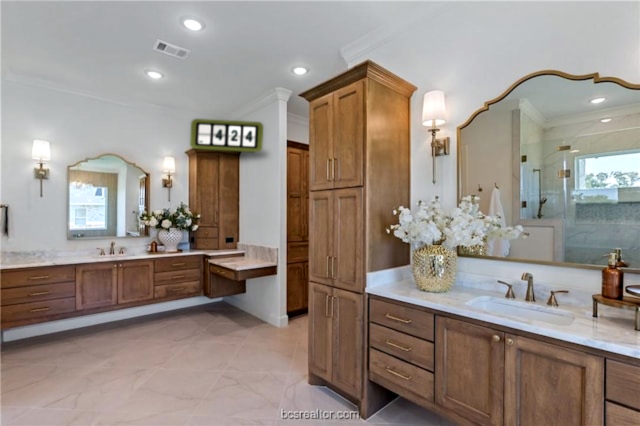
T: 4:24
